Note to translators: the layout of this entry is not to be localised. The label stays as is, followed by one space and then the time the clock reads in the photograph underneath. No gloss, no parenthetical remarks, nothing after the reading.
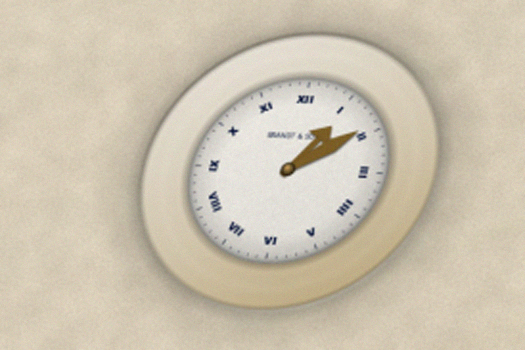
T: 1:09
